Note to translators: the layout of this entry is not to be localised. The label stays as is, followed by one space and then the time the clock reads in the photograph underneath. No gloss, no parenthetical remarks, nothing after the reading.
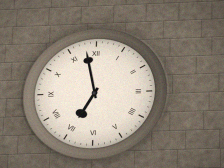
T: 6:58
